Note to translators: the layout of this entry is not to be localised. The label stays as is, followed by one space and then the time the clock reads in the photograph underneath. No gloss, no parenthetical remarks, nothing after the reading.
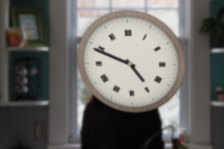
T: 4:49
